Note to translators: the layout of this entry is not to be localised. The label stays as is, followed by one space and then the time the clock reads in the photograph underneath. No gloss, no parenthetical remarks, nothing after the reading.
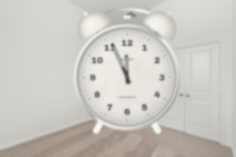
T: 11:56
